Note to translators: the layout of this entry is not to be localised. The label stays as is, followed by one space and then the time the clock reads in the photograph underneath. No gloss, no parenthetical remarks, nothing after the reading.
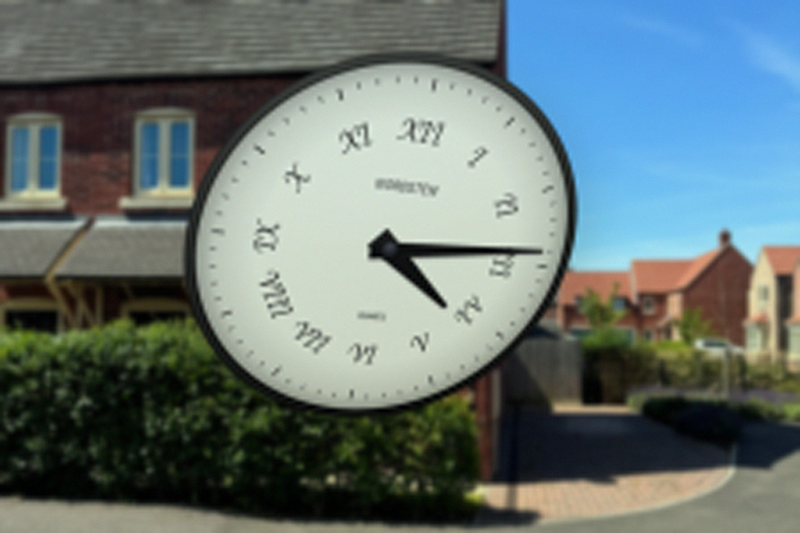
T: 4:14
